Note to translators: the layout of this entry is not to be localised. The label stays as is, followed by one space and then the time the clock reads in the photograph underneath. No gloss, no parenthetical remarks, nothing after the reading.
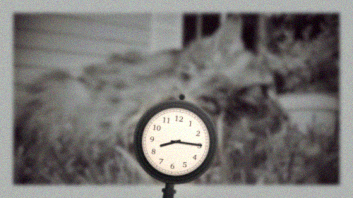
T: 8:15
